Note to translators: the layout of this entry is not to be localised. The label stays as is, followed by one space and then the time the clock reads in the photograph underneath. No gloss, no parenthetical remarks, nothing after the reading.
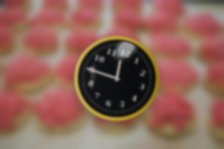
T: 11:45
